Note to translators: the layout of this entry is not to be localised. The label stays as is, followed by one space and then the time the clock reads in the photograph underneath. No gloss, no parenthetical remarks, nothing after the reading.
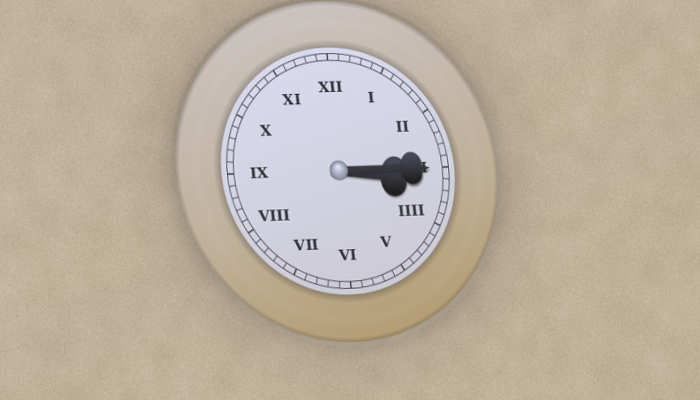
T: 3:15
